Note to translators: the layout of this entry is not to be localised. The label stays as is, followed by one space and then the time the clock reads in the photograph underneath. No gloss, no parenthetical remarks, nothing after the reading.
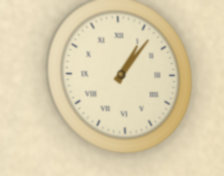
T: 1:07
